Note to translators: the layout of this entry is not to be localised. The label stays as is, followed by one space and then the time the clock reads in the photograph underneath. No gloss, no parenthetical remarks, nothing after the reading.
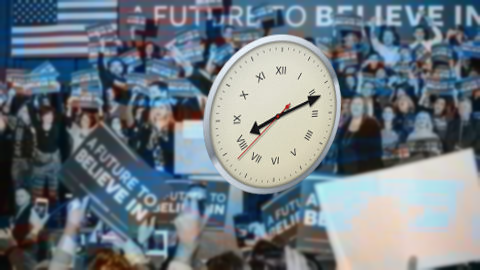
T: 8:11:38
